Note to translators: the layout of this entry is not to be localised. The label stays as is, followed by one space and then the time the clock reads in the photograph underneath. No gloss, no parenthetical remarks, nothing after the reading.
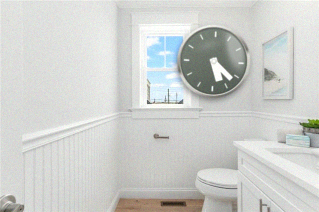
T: 5:22
